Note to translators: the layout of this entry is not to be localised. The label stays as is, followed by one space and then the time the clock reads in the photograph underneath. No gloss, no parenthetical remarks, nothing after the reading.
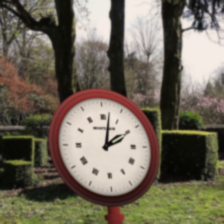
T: 2:02
